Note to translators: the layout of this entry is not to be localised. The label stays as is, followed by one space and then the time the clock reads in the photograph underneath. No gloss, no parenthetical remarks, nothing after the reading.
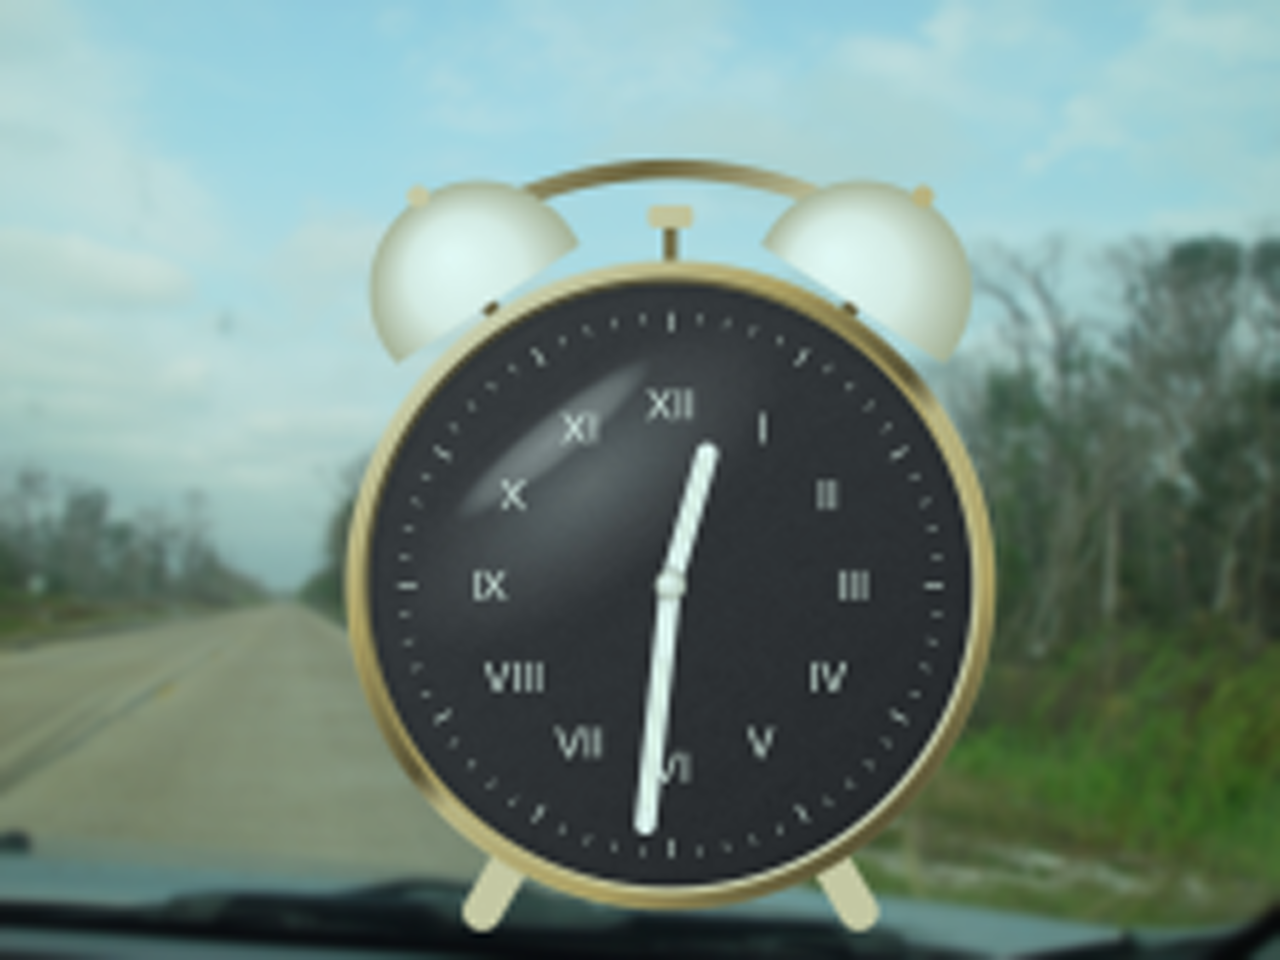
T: 12:31
